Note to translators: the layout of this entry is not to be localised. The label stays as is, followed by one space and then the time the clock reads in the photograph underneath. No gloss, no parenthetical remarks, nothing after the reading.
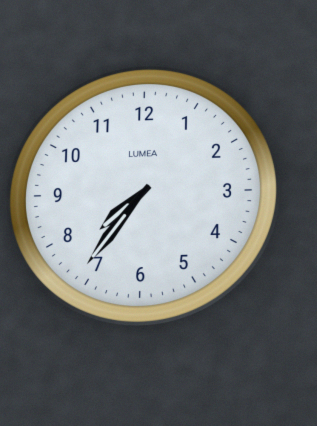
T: 7:36
